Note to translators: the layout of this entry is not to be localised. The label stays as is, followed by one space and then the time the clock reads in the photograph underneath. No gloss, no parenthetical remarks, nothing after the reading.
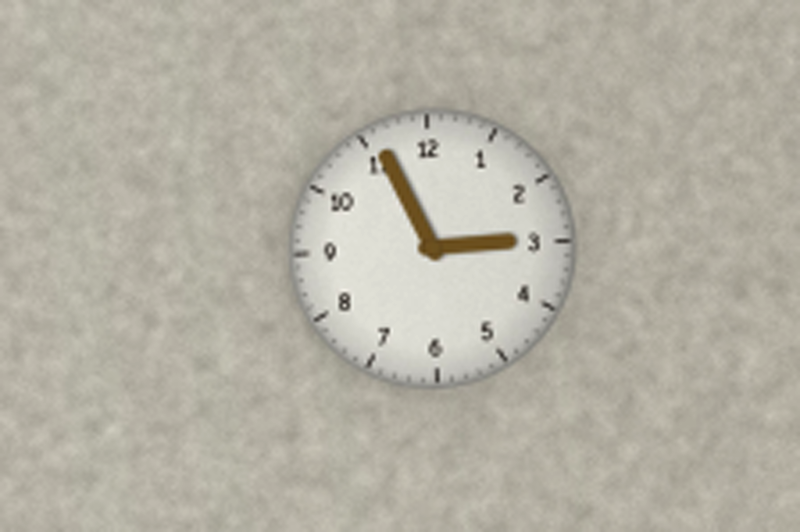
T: 2:56
